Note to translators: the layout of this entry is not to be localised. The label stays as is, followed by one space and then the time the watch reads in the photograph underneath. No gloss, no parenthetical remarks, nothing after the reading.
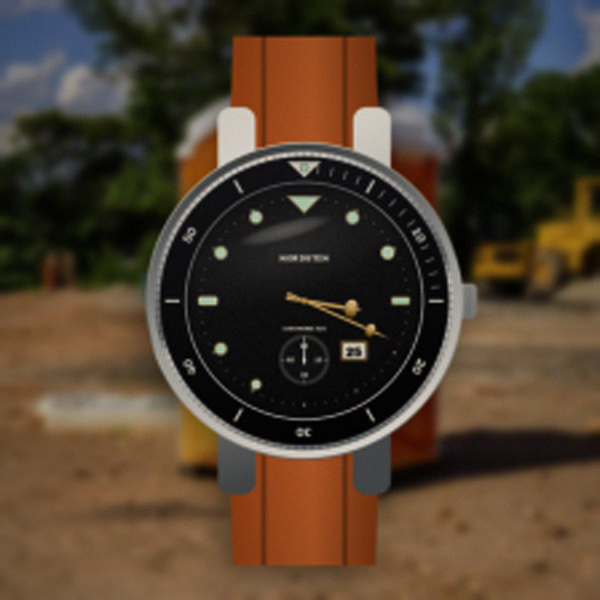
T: 3:19
